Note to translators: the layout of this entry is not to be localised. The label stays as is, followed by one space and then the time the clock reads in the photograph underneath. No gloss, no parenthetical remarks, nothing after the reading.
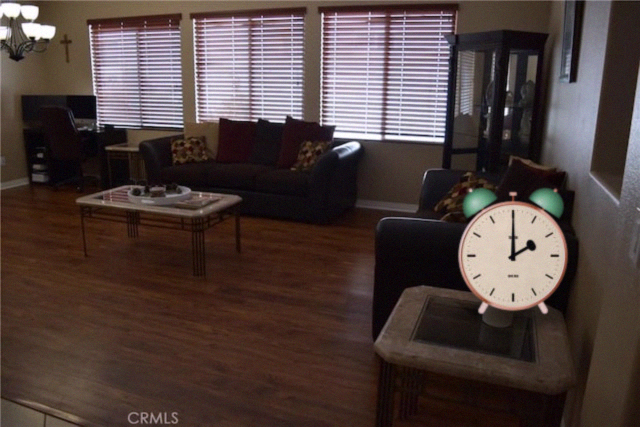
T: 2:00
